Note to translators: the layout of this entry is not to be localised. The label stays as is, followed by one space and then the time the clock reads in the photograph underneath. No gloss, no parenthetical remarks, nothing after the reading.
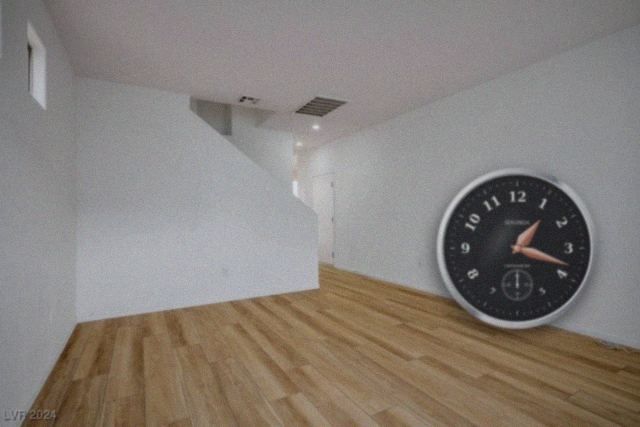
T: 1:18
